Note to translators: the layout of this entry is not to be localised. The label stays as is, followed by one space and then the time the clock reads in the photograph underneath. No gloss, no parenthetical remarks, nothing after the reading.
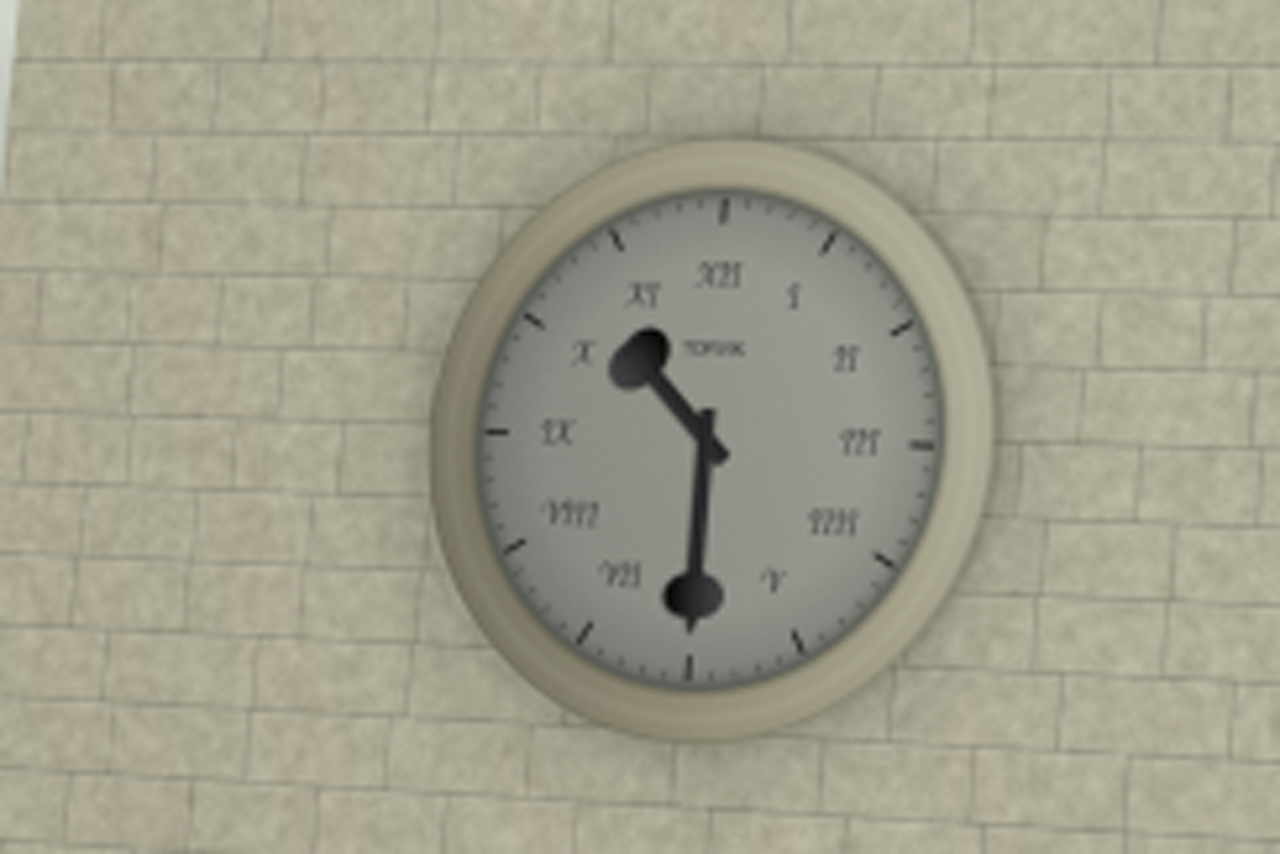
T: 10:30
